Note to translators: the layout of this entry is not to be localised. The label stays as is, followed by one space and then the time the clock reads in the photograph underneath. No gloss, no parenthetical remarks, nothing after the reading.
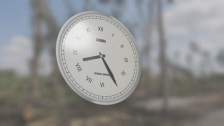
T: 8:25
